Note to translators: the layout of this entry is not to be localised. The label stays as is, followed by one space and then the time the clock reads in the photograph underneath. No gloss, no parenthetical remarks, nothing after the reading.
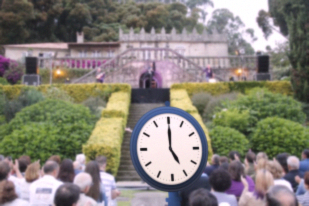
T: 5:00
